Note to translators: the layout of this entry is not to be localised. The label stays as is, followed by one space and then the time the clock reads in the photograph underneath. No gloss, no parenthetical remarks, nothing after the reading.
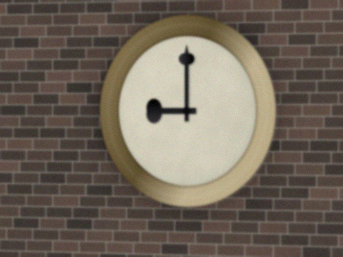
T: 9:00
